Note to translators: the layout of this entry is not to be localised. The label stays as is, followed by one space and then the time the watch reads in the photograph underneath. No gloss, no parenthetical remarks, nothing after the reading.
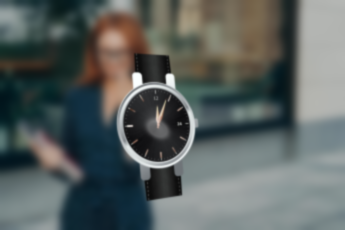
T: 12:04
